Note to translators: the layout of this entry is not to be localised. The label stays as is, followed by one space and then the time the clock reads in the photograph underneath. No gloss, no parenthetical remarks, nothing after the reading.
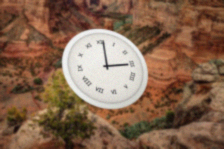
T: 3:01
